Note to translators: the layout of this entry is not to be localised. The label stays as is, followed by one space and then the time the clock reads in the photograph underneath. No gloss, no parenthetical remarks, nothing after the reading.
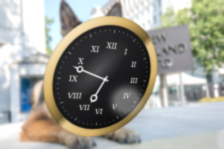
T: 6:48
